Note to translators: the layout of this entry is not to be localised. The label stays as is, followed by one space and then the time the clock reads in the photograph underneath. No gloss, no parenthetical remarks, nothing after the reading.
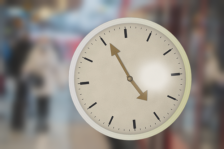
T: 4:56
